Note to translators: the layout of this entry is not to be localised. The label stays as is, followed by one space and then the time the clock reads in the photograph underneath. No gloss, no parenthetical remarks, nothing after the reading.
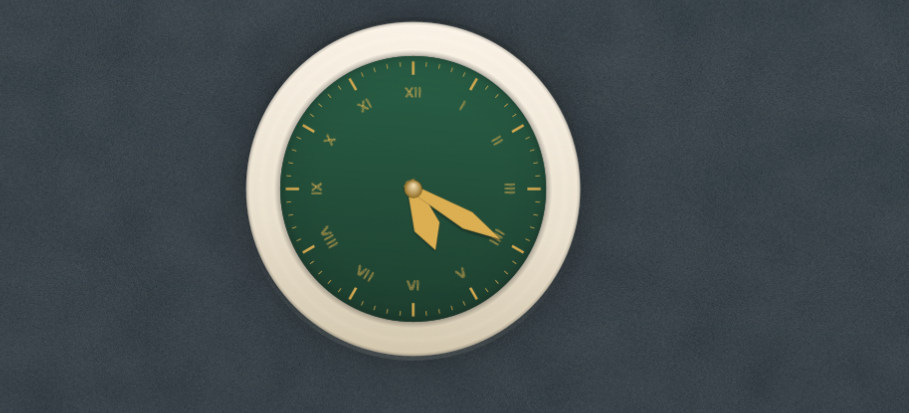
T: 5:20
